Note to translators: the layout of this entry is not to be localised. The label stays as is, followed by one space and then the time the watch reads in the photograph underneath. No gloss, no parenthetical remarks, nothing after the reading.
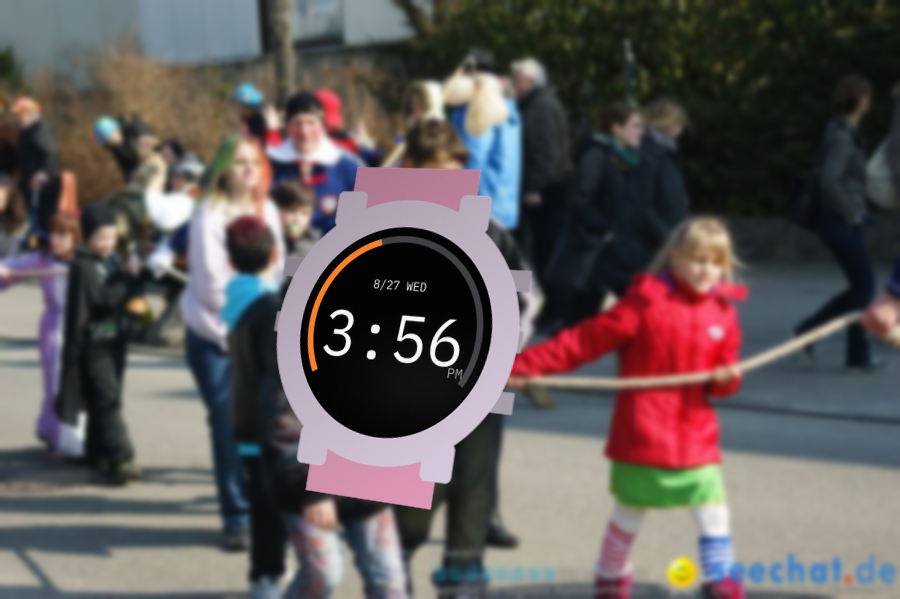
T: 3:56
